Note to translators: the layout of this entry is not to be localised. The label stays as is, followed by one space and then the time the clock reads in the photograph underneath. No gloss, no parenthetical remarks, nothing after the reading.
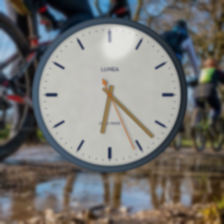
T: 6:22:26
